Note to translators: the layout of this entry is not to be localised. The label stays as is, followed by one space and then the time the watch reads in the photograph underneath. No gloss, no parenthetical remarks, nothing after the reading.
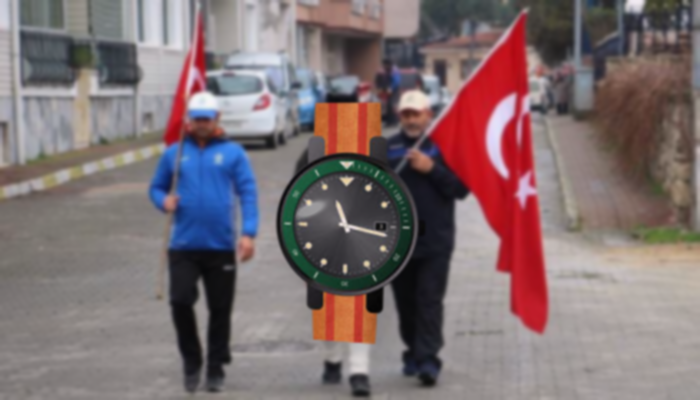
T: 11:17
